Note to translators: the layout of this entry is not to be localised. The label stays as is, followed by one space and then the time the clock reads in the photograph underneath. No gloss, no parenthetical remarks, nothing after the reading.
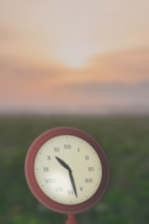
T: 10:28
